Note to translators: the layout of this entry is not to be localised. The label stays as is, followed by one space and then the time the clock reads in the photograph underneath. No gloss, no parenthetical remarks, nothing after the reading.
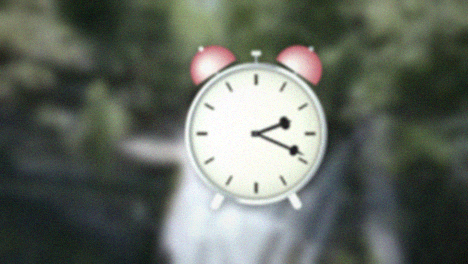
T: 2:19
